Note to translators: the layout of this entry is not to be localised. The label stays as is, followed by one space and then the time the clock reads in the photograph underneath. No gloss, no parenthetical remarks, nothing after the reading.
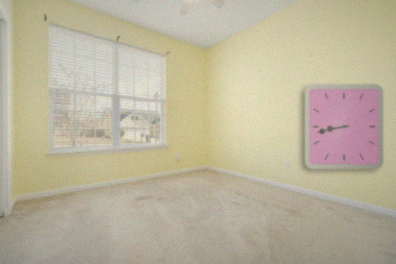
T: 8:43
